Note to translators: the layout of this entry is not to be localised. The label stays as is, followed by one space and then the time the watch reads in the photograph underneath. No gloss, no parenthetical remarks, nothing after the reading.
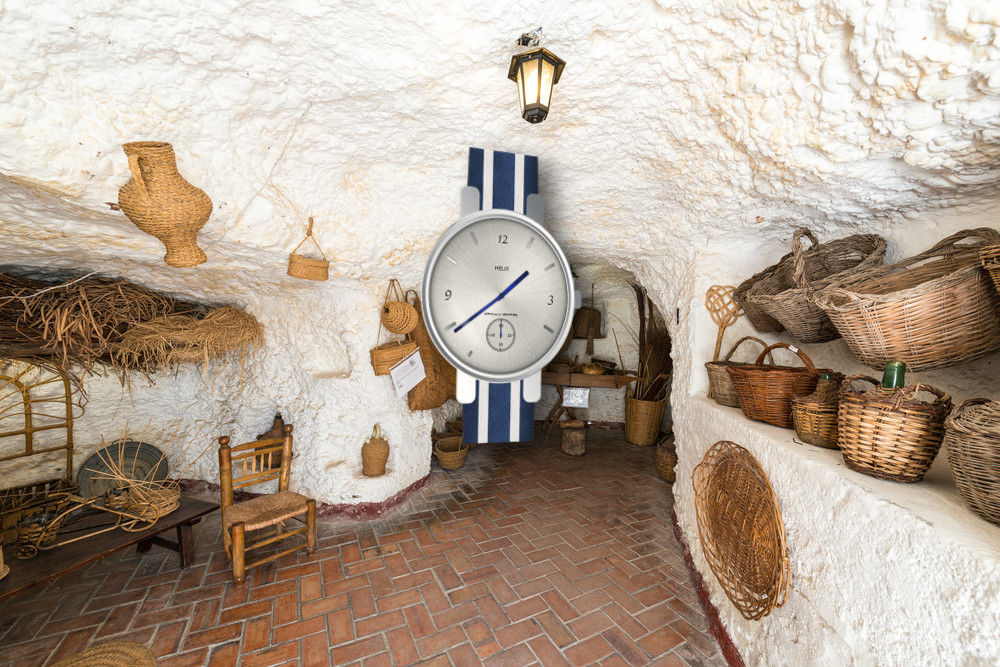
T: 1:39
